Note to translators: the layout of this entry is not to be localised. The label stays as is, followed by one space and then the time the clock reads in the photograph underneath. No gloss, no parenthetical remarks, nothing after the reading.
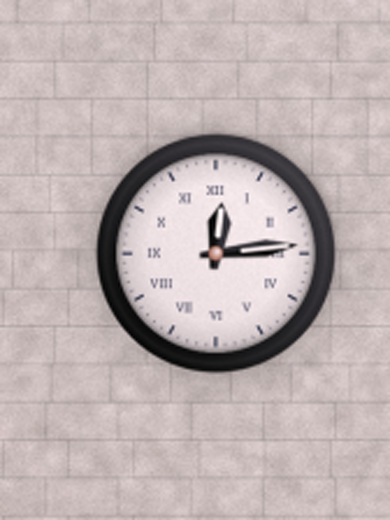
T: 12:14
